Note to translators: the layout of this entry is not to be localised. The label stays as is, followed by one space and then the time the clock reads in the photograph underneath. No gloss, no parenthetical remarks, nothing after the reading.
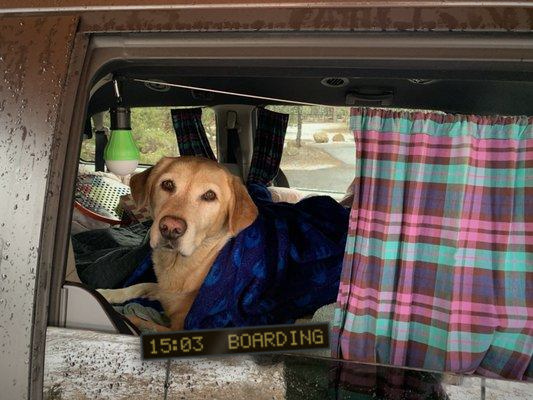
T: 15:03
